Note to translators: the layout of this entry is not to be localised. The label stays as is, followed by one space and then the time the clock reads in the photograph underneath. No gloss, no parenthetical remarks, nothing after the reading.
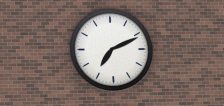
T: 7:11
